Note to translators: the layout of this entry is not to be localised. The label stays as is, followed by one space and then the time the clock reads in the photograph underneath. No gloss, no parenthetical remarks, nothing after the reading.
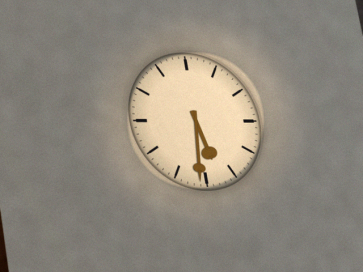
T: 5:31
